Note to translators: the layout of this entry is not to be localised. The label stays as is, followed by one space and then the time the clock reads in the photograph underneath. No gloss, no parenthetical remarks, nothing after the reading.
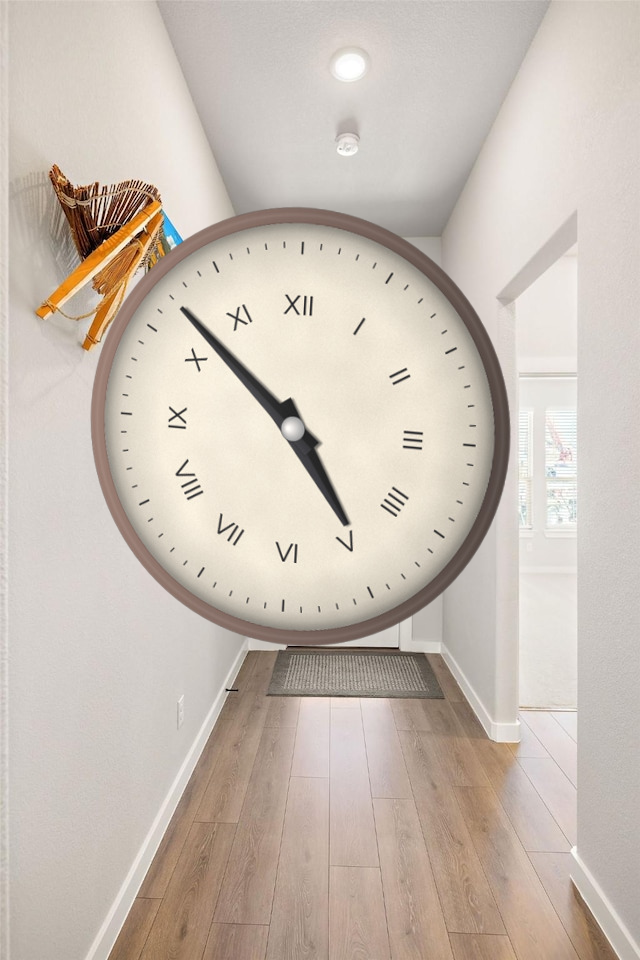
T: 4:52
